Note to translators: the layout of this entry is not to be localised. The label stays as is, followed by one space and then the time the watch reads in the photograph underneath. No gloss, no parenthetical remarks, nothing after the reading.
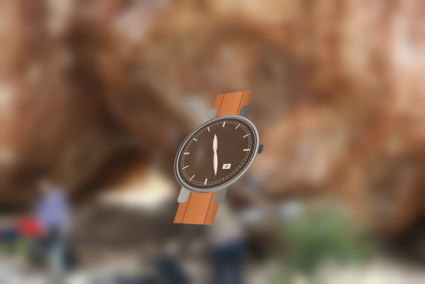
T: 11:27
